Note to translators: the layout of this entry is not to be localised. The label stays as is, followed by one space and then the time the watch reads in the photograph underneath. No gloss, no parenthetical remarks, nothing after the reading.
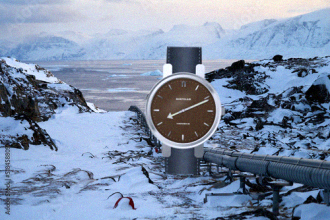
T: 8:11
